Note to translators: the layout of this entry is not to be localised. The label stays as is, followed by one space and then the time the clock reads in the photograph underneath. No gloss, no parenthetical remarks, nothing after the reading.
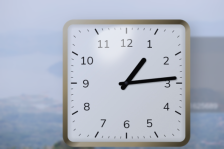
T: 1:14
